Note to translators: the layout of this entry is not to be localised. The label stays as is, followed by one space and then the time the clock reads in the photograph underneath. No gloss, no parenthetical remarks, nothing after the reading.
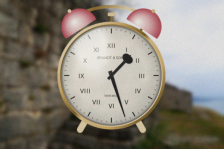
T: 1:27
